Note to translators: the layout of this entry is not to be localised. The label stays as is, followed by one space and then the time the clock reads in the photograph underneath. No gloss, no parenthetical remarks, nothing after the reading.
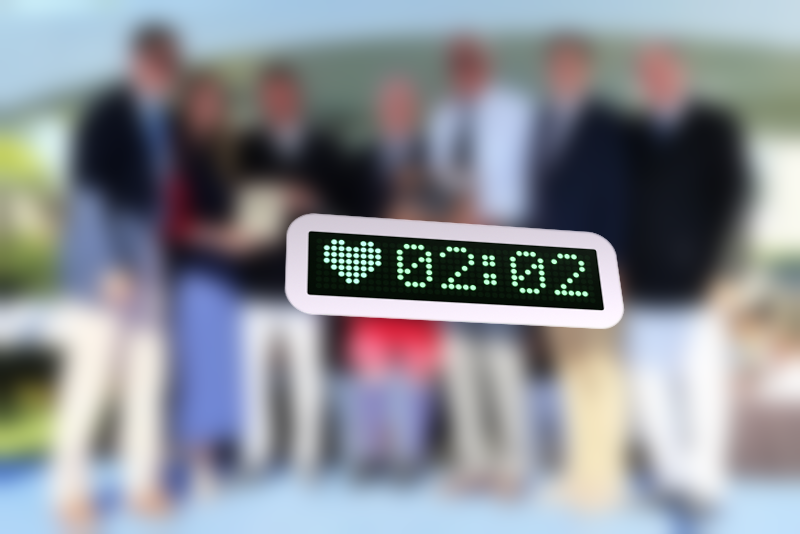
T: 2:02
